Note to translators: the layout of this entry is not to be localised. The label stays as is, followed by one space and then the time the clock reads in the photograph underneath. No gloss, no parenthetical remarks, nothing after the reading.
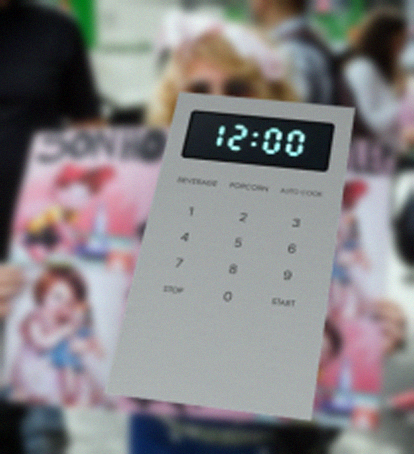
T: 12:00
